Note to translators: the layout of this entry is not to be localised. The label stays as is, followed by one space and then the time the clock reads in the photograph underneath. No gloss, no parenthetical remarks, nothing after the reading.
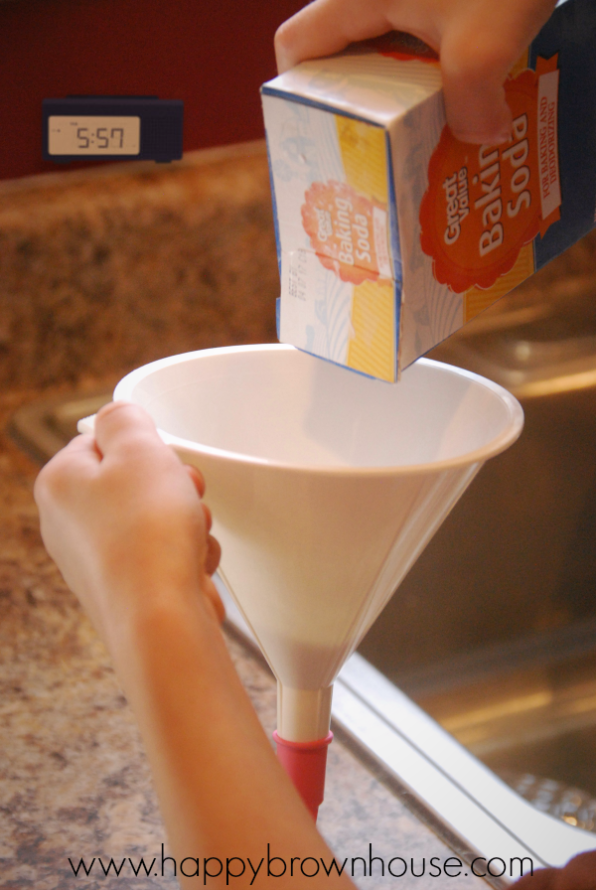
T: 5:57
